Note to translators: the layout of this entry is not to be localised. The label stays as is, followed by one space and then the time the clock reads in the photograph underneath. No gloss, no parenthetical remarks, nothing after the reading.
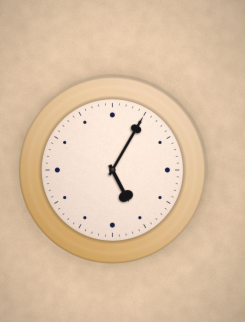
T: 5:05
